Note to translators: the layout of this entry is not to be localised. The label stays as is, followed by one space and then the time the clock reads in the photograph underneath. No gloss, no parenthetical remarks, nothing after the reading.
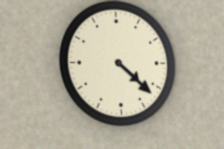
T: 4:22
